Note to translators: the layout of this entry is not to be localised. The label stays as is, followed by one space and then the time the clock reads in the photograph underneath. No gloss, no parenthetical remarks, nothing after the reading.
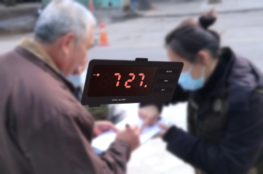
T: 7:27
